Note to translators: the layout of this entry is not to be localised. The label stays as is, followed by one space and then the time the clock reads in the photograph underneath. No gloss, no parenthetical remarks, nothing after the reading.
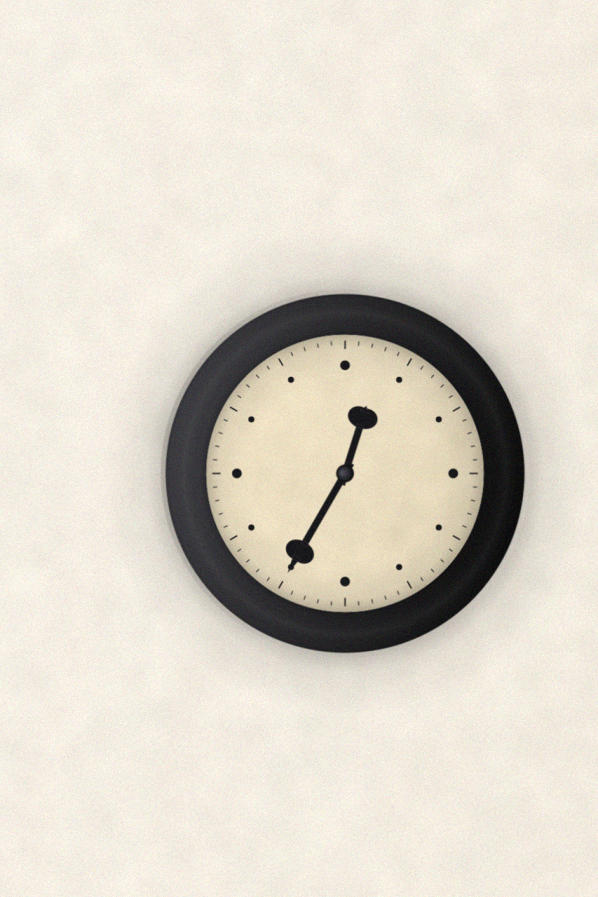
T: 12:35
